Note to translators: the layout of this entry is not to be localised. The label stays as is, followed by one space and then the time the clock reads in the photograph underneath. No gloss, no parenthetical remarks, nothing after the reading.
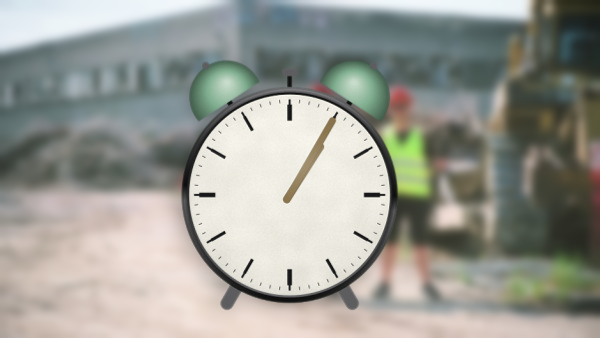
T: 1:05
